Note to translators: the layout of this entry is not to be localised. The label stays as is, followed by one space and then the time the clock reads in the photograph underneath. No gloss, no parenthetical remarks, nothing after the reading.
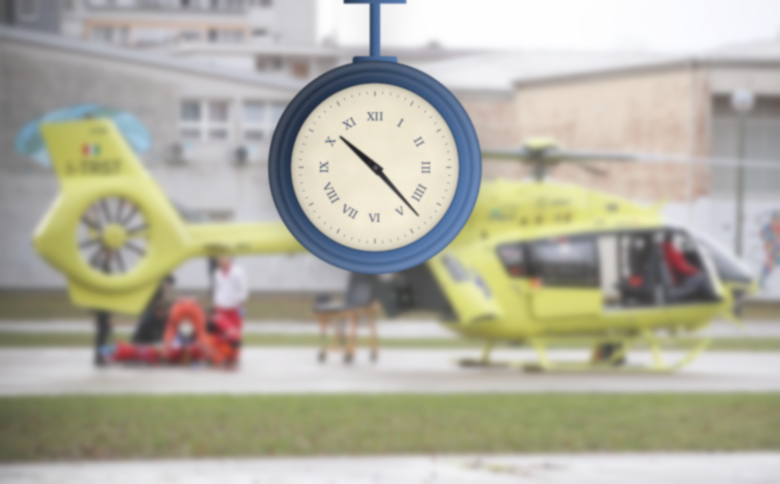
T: 10:23
